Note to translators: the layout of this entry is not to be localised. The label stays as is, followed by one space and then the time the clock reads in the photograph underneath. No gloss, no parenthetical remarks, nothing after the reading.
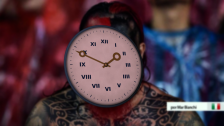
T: 1:49
